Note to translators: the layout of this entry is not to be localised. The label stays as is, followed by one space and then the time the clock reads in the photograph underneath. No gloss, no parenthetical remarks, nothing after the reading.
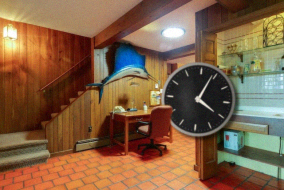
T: 4:04
